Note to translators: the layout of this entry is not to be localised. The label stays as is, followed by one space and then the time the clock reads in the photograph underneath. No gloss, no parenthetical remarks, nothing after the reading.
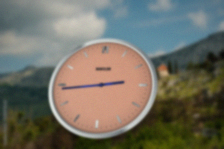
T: 2:44
